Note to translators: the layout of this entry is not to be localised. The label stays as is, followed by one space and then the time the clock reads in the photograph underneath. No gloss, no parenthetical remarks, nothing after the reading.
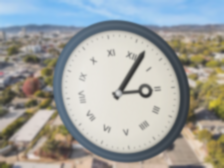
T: 2:02
